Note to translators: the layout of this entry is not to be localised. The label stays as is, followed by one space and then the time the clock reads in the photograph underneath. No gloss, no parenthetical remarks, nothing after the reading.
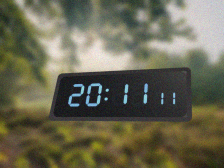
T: 20:11:11
